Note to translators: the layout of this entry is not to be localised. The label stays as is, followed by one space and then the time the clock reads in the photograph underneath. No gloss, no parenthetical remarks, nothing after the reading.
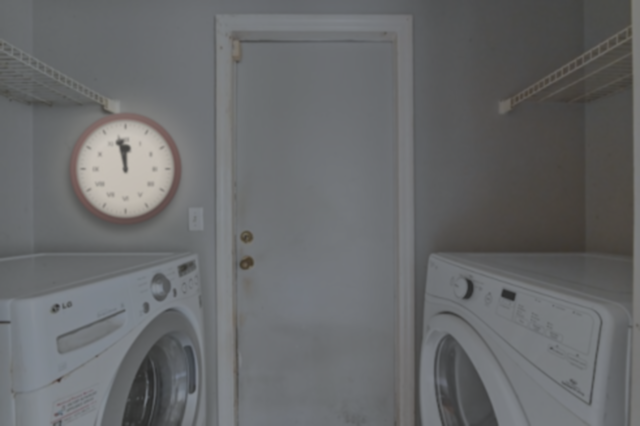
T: 11:58
